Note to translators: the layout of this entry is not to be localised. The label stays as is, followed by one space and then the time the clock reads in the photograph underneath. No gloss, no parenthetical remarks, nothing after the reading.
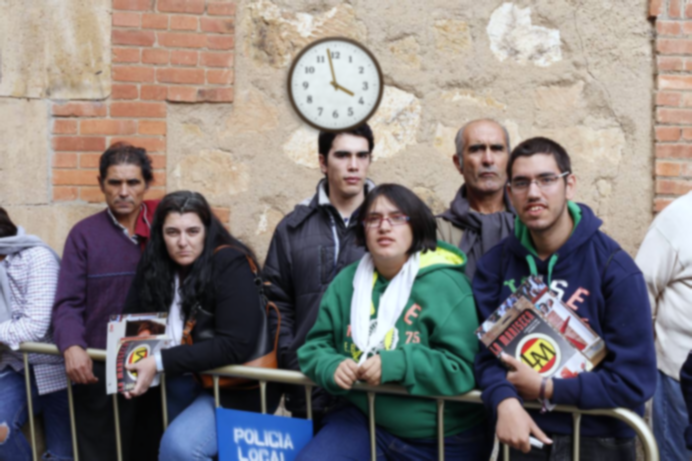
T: 3:58
